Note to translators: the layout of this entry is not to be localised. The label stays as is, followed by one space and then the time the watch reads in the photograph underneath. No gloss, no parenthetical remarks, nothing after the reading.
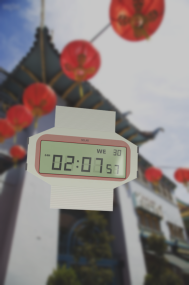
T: 2:07:57
